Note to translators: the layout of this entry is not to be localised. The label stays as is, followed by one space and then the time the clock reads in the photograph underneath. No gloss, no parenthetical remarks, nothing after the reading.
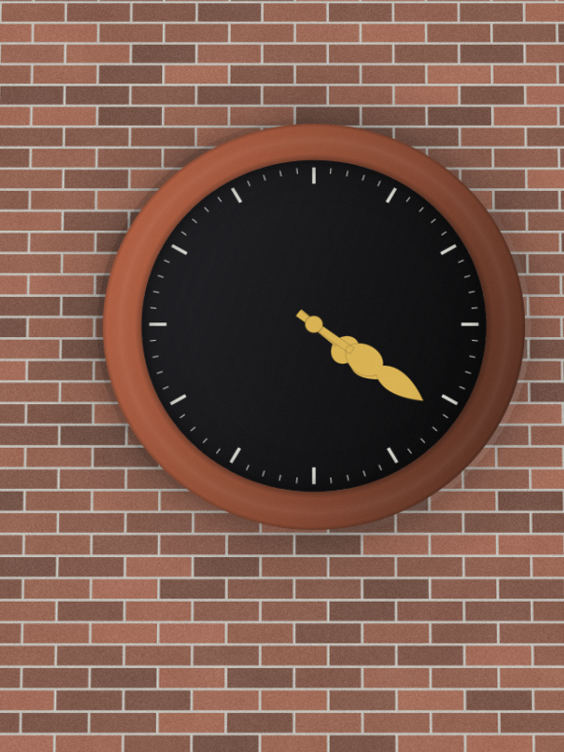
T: 4:21
